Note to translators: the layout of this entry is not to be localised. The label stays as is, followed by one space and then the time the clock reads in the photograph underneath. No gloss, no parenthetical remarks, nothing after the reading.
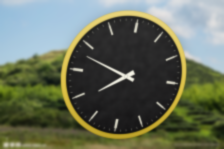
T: 7:48
